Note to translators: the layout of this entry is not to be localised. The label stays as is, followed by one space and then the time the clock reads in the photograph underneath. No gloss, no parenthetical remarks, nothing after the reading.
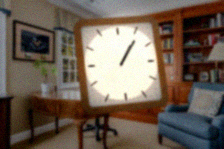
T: 1:06
